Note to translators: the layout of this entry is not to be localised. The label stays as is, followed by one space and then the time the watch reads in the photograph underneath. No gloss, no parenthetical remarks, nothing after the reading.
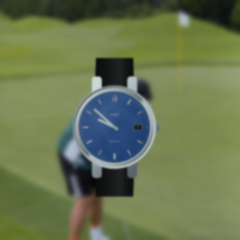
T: 9:52
